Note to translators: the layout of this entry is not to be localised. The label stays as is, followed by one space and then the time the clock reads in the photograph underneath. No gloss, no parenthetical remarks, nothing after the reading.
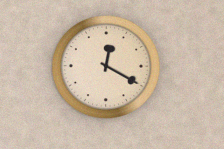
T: 12:20
